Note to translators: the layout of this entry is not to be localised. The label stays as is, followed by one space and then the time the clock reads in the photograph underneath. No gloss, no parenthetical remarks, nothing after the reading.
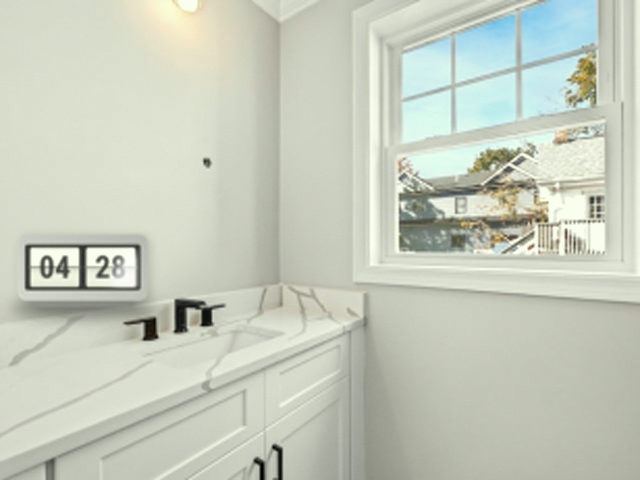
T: 4:28
